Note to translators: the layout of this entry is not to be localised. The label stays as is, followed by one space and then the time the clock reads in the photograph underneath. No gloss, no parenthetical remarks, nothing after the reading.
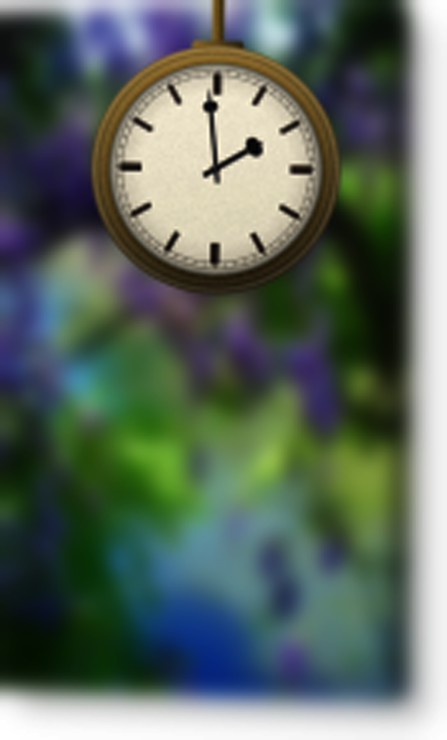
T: 1:59
